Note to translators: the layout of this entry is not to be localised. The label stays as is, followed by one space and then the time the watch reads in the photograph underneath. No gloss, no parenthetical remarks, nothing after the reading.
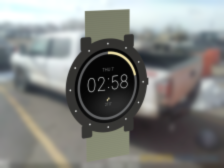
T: 2:58
